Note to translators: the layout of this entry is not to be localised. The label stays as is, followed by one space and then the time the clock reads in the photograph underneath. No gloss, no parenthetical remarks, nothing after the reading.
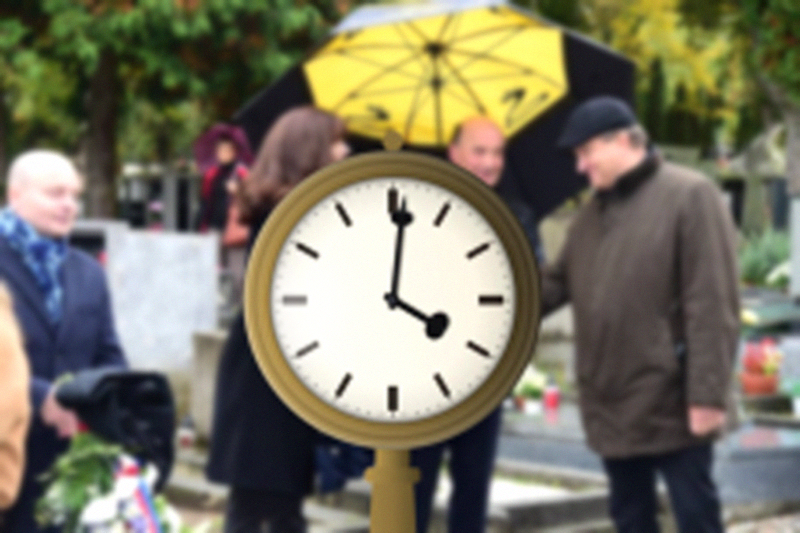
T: 4:01
